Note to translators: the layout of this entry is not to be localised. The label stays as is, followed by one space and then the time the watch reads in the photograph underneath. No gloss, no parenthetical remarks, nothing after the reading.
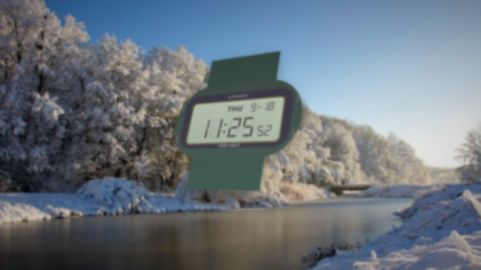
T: 11:25
